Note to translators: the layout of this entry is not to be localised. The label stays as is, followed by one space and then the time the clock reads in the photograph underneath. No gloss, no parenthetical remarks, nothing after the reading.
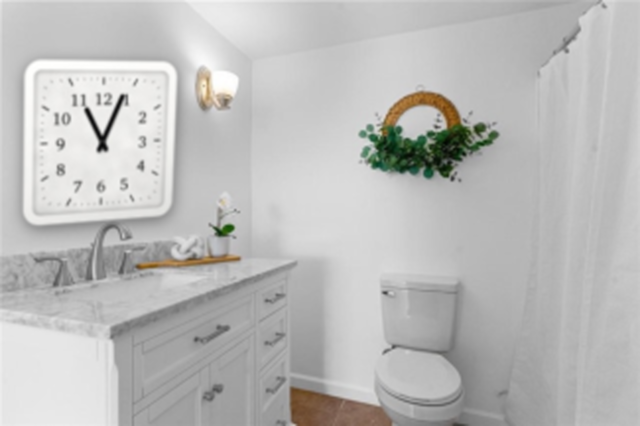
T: 11:04
